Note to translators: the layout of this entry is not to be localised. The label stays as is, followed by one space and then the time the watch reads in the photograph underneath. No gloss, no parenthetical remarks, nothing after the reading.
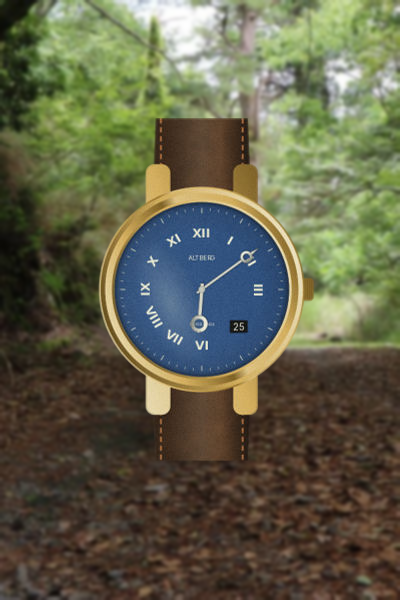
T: 6:09
